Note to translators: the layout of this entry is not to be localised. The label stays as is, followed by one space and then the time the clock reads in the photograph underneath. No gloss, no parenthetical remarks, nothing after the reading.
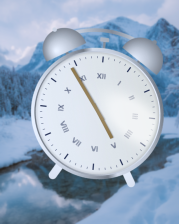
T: 4:54
